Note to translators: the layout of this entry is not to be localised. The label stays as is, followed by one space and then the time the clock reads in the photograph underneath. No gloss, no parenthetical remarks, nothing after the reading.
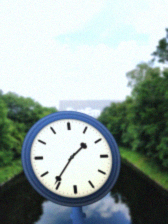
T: 1:36
